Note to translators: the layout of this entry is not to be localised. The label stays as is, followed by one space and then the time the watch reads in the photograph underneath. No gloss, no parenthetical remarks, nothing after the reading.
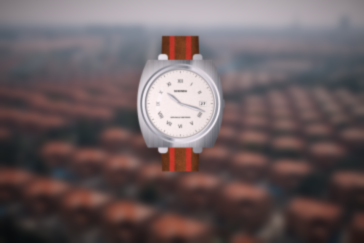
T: 10:18
